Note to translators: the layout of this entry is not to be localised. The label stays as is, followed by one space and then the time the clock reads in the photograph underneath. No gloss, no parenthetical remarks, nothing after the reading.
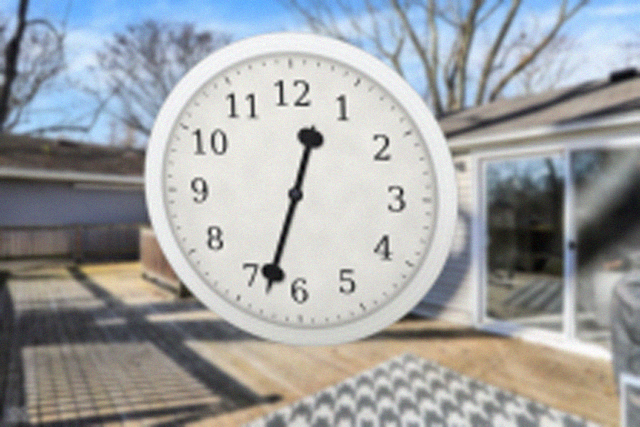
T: 12:33
